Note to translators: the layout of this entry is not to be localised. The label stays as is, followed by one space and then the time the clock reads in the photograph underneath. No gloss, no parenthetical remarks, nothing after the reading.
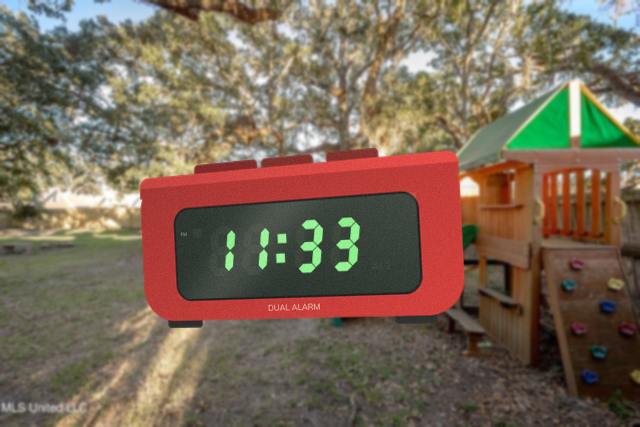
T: 11:33
